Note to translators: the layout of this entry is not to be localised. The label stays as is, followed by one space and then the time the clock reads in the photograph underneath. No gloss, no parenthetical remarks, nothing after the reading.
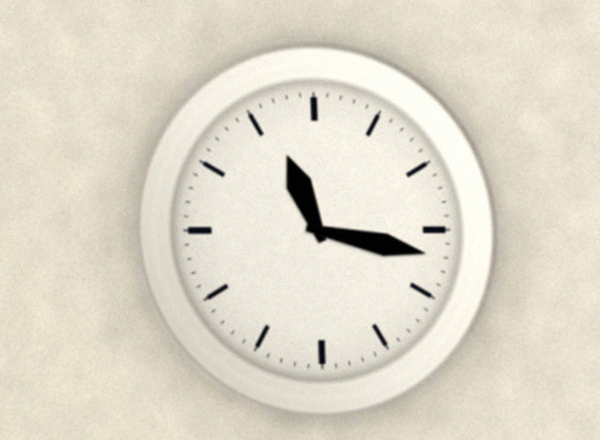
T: 11:17
